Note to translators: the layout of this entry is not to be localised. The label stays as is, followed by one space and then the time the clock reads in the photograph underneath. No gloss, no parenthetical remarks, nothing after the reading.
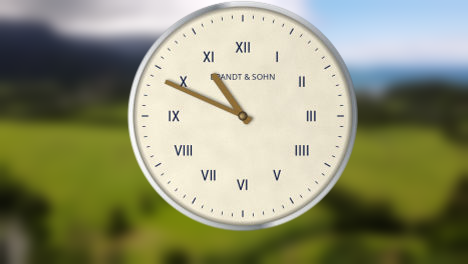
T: 10:49
